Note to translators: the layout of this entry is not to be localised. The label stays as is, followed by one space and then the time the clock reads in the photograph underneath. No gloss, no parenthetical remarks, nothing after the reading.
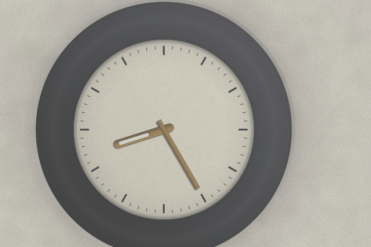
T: 8:25
